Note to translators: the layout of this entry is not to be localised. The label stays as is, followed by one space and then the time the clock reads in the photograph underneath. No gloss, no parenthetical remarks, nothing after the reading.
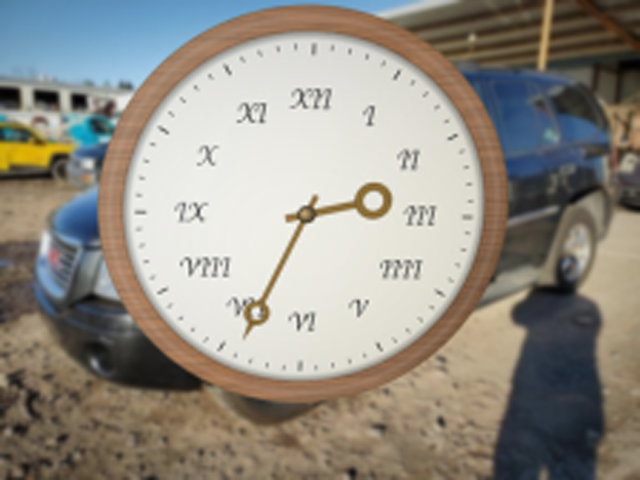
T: 2:34
